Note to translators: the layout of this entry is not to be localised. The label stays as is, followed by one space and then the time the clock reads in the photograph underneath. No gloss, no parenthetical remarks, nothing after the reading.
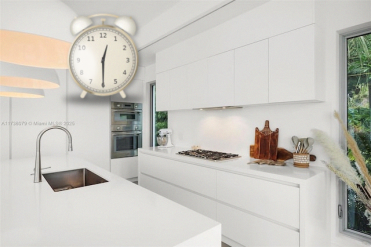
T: 12:30
